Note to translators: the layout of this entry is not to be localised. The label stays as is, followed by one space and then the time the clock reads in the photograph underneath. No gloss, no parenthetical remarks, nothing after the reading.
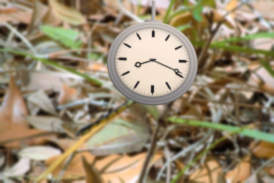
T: 8:19
